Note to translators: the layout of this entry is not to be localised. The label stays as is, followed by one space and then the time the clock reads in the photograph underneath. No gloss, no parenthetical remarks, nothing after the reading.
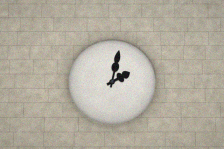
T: 2:02
